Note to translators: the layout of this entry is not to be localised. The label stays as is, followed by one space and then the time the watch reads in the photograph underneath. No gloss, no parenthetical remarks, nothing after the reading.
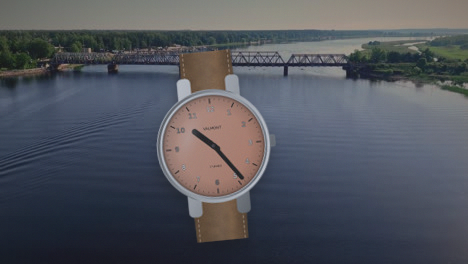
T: 10:24
